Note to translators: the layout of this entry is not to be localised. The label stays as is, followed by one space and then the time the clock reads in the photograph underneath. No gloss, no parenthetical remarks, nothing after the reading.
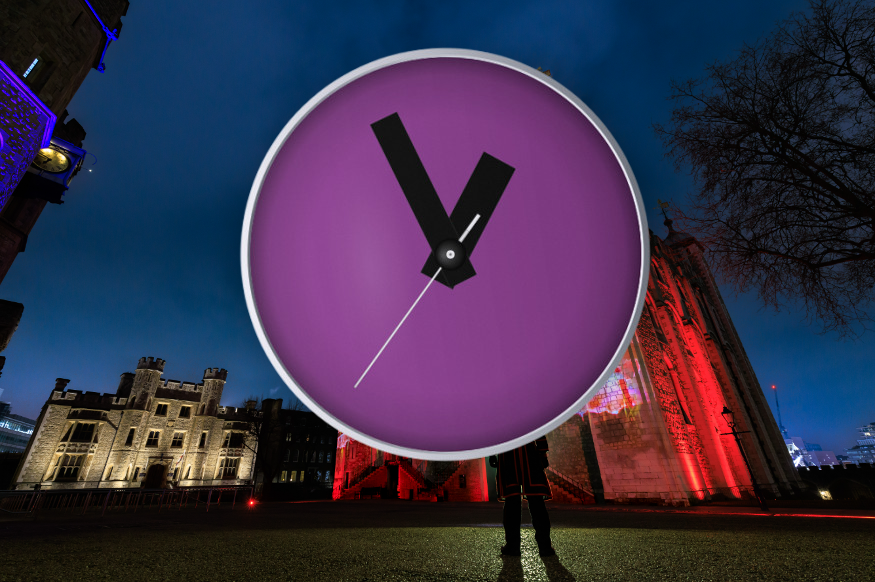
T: 12:55:36
